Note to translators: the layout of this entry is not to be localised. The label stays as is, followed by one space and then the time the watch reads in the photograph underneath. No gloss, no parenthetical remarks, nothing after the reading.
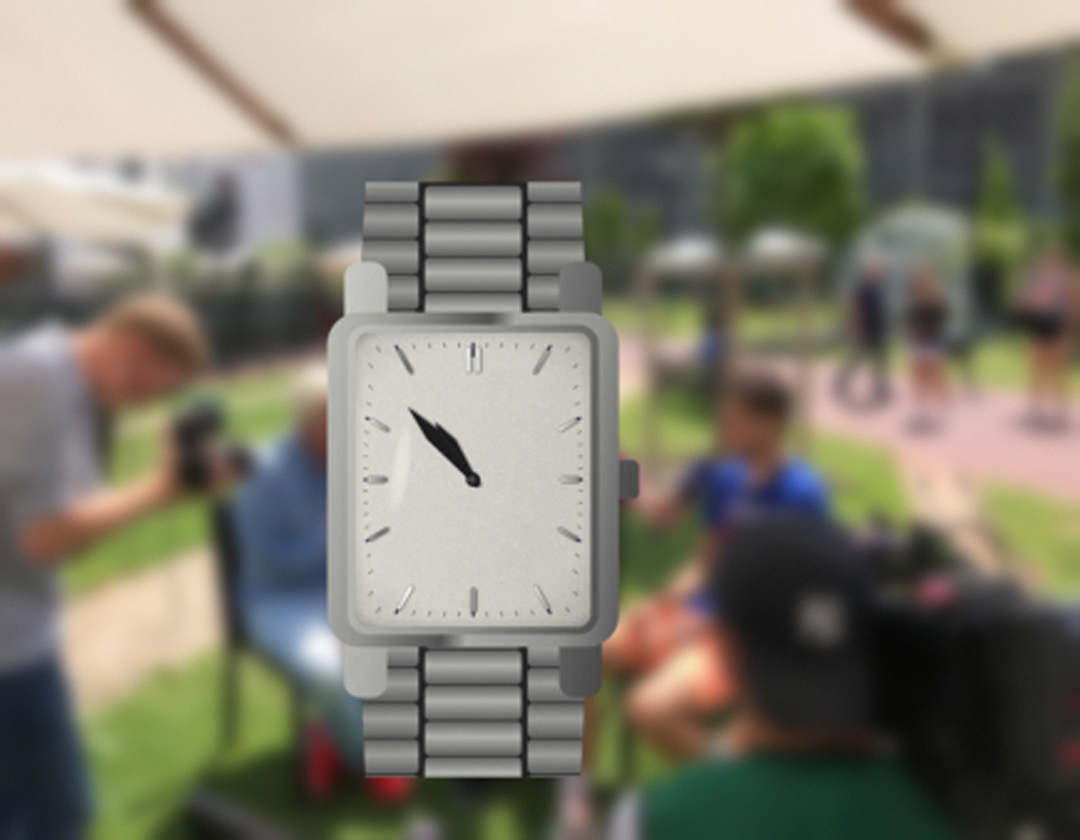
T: 10:53
